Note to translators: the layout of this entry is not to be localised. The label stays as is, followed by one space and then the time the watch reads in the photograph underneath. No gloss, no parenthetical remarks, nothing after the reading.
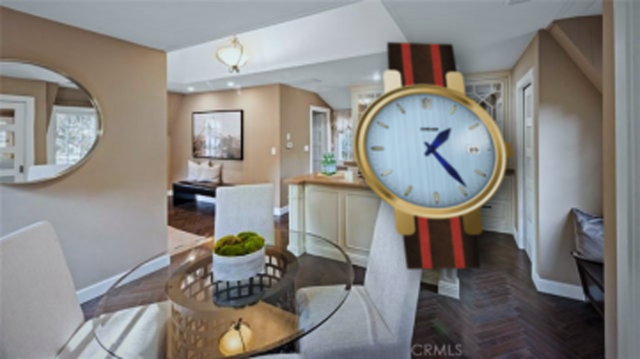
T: 1:24
